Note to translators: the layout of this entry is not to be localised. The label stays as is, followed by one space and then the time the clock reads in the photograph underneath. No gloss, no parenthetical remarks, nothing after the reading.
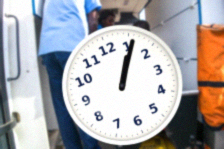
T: 1:06
